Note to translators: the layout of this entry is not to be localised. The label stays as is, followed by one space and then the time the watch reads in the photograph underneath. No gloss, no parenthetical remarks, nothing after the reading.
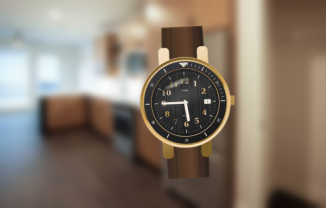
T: 5:45
